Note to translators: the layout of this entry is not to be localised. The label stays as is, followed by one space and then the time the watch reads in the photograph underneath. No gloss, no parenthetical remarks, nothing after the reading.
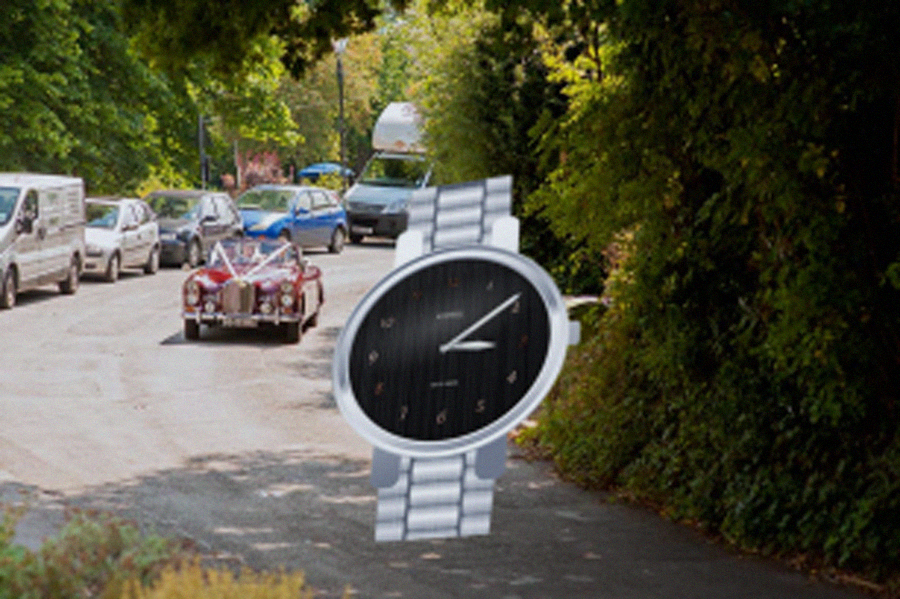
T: 3:09
